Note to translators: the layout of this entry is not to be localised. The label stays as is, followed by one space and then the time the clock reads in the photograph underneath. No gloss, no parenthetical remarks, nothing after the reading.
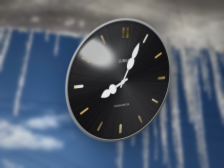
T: 8:04
